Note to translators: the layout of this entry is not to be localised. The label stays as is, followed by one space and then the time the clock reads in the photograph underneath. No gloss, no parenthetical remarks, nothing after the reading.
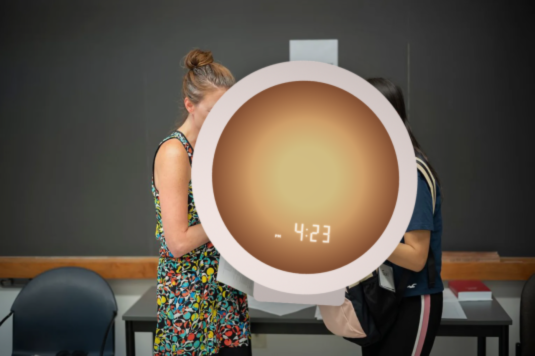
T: 4:23
